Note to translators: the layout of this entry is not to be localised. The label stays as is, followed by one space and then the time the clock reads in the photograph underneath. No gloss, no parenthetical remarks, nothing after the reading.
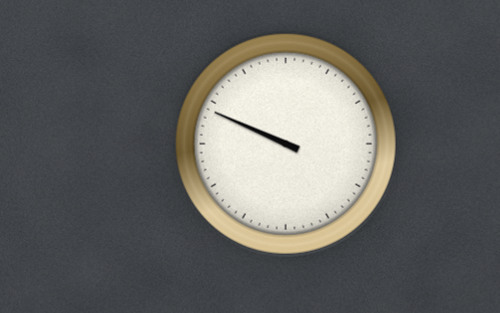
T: 9:49
